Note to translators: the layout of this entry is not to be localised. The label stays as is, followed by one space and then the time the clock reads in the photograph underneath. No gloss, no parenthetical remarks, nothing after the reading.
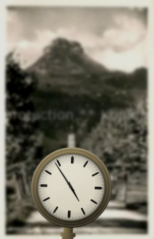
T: 4:54
